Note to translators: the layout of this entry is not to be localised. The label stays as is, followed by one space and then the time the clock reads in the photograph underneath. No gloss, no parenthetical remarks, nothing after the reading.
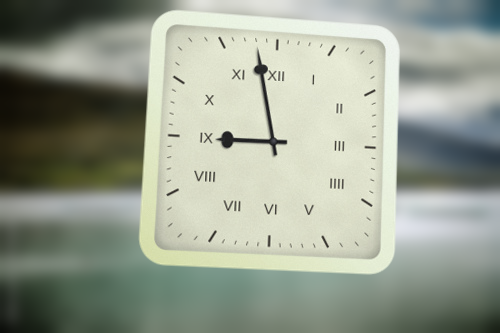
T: 8:58
